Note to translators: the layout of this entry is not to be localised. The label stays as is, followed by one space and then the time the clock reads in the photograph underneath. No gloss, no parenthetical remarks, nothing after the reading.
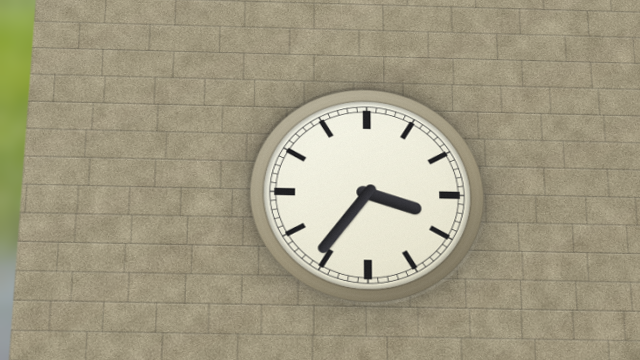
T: 3:36
